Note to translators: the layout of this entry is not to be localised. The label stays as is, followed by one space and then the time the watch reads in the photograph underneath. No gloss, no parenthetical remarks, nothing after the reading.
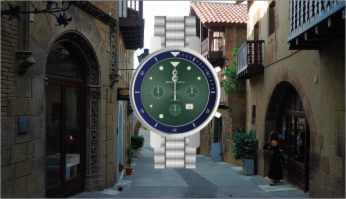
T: 12:00
